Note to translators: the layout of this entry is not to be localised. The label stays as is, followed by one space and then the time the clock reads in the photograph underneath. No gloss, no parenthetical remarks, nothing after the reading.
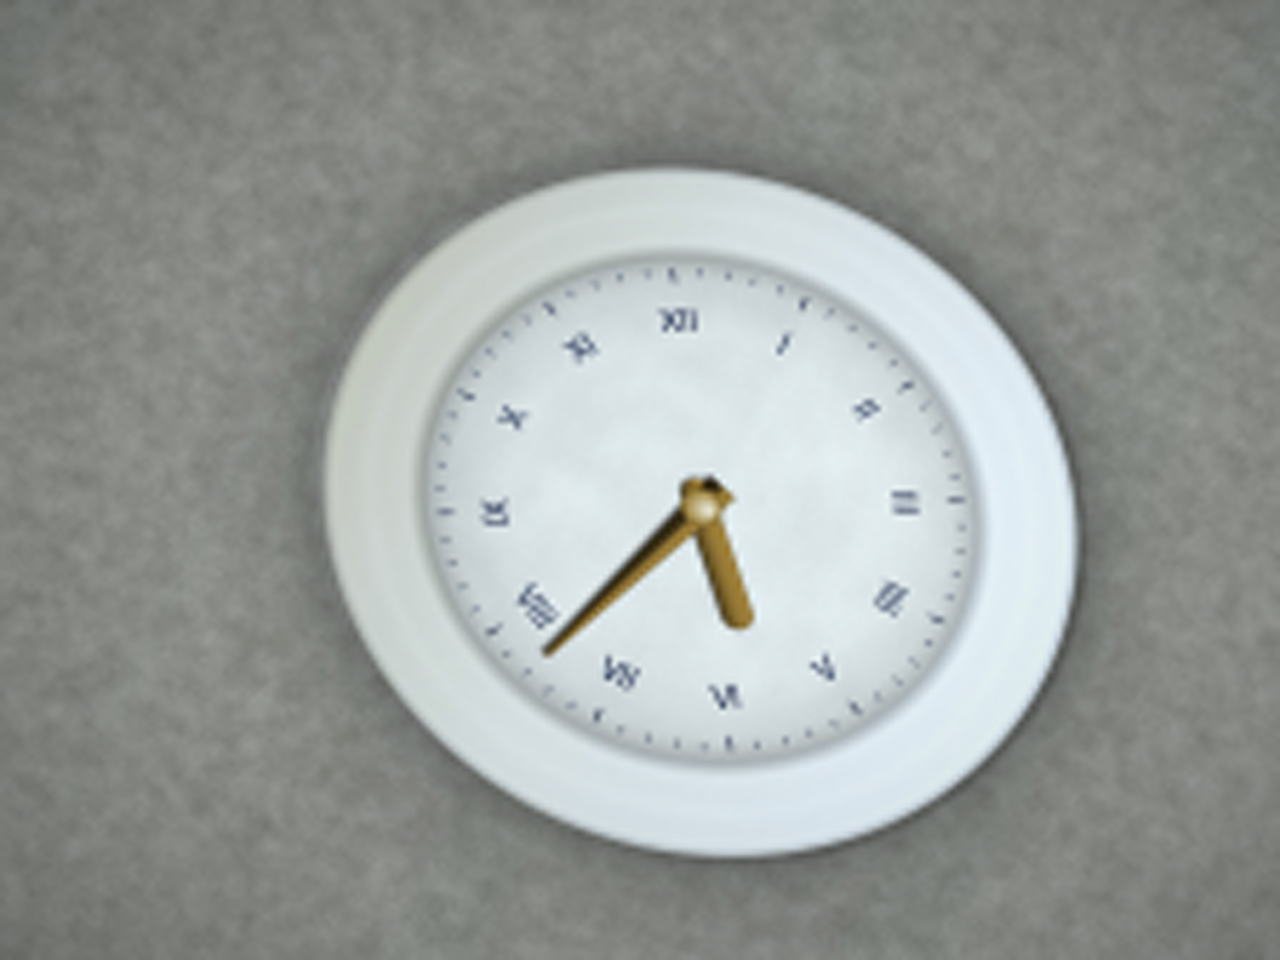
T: 5:38
